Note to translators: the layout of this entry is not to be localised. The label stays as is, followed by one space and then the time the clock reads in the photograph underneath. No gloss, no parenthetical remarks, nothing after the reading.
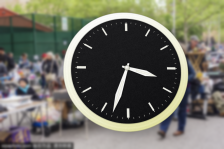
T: 3:33
